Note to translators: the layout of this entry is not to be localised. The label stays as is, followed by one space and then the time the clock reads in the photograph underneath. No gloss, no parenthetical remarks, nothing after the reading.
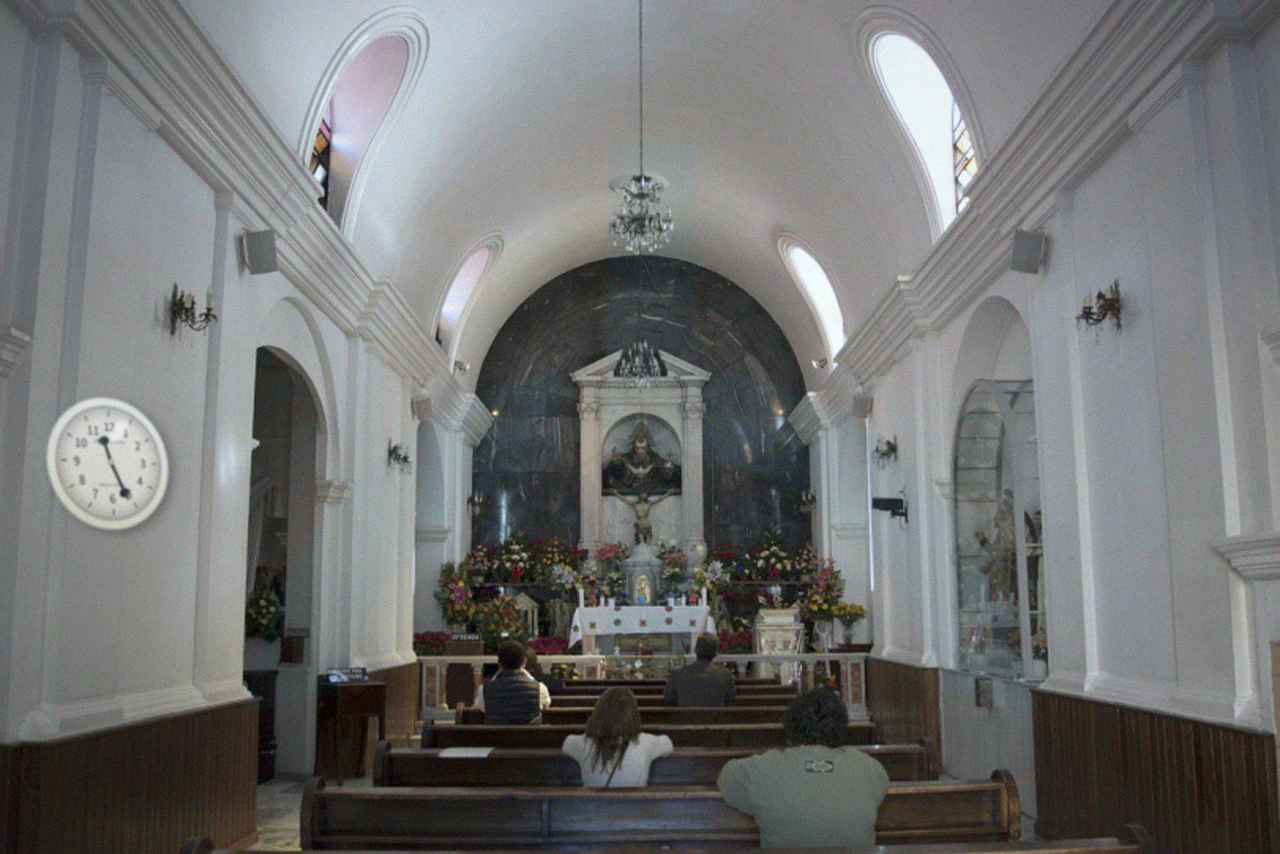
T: 11:26
